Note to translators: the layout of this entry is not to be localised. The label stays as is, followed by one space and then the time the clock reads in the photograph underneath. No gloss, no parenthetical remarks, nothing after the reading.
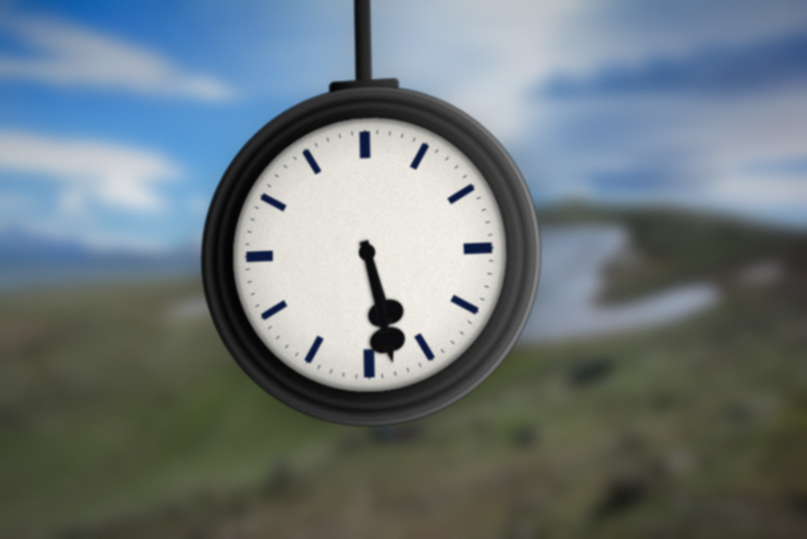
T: 5:28
